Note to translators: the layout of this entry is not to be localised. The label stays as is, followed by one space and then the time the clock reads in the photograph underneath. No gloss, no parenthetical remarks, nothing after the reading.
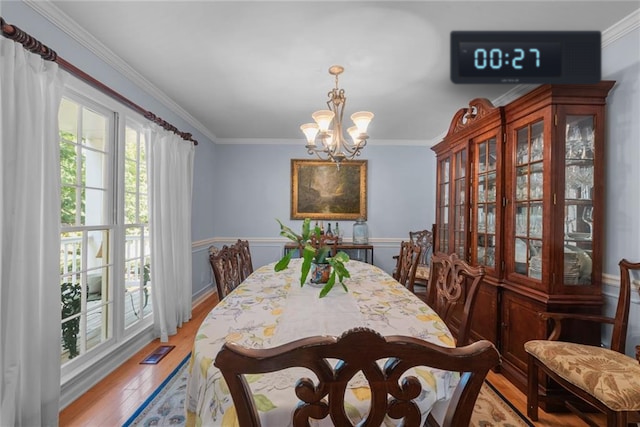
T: 0:27
